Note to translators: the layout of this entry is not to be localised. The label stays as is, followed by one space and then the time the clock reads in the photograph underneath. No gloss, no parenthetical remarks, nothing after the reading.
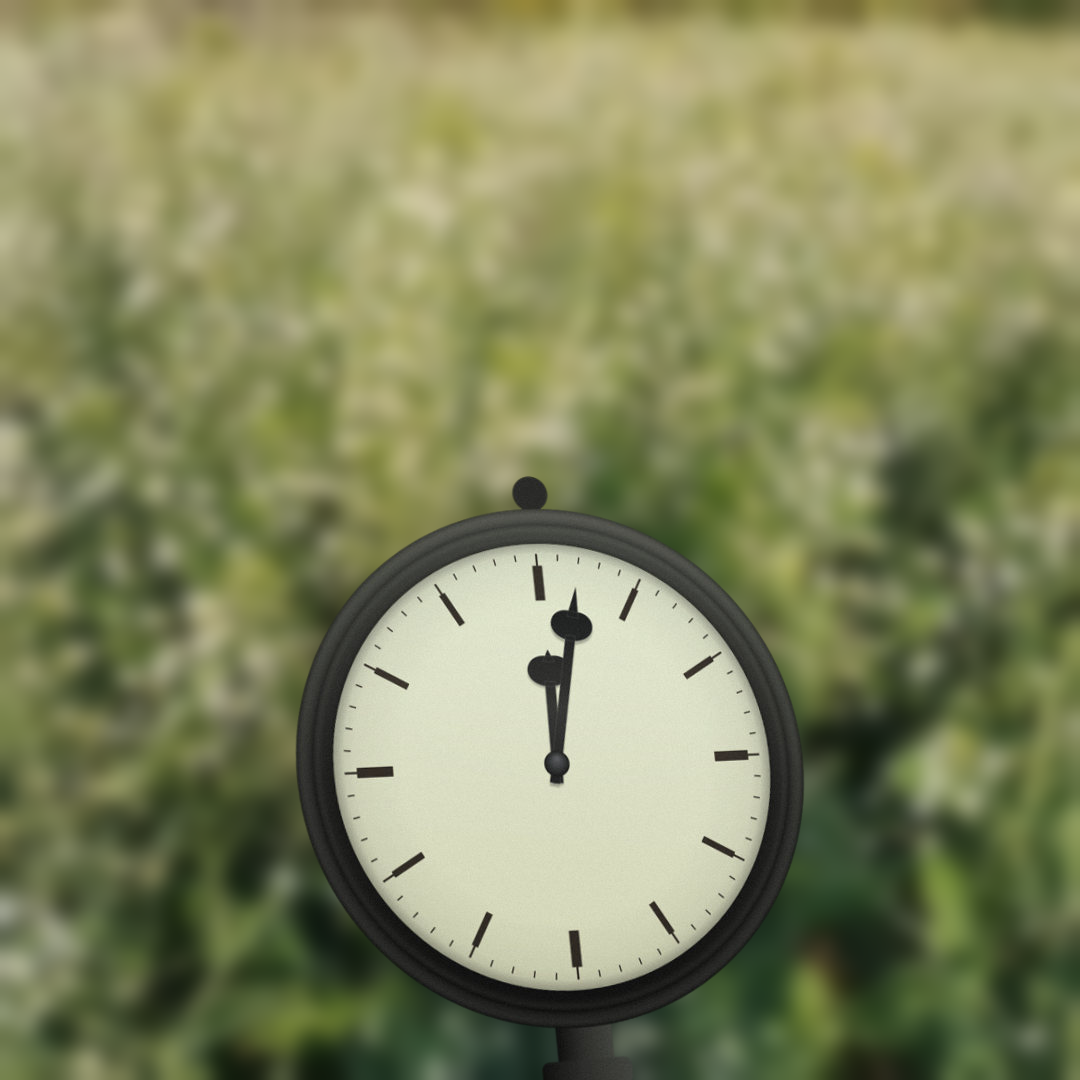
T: 12:02
